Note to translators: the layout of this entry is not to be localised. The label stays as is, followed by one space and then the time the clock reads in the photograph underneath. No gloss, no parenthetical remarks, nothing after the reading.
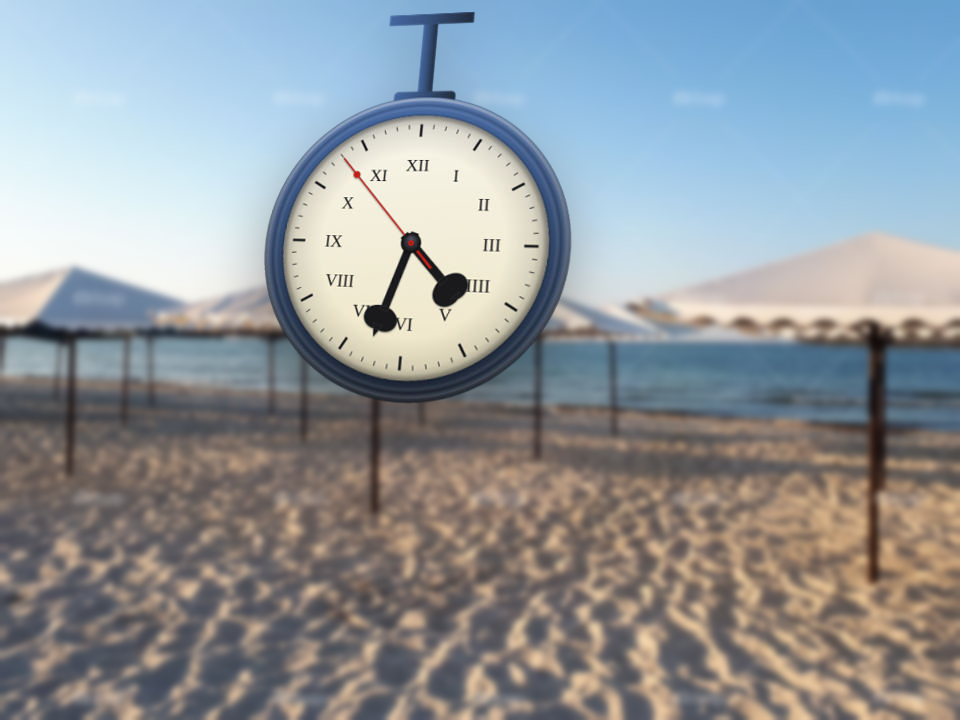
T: 4:32:53
